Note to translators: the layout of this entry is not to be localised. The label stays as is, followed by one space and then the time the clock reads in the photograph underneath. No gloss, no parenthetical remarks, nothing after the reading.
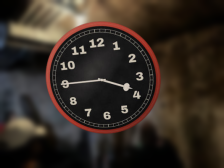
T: 3:45
